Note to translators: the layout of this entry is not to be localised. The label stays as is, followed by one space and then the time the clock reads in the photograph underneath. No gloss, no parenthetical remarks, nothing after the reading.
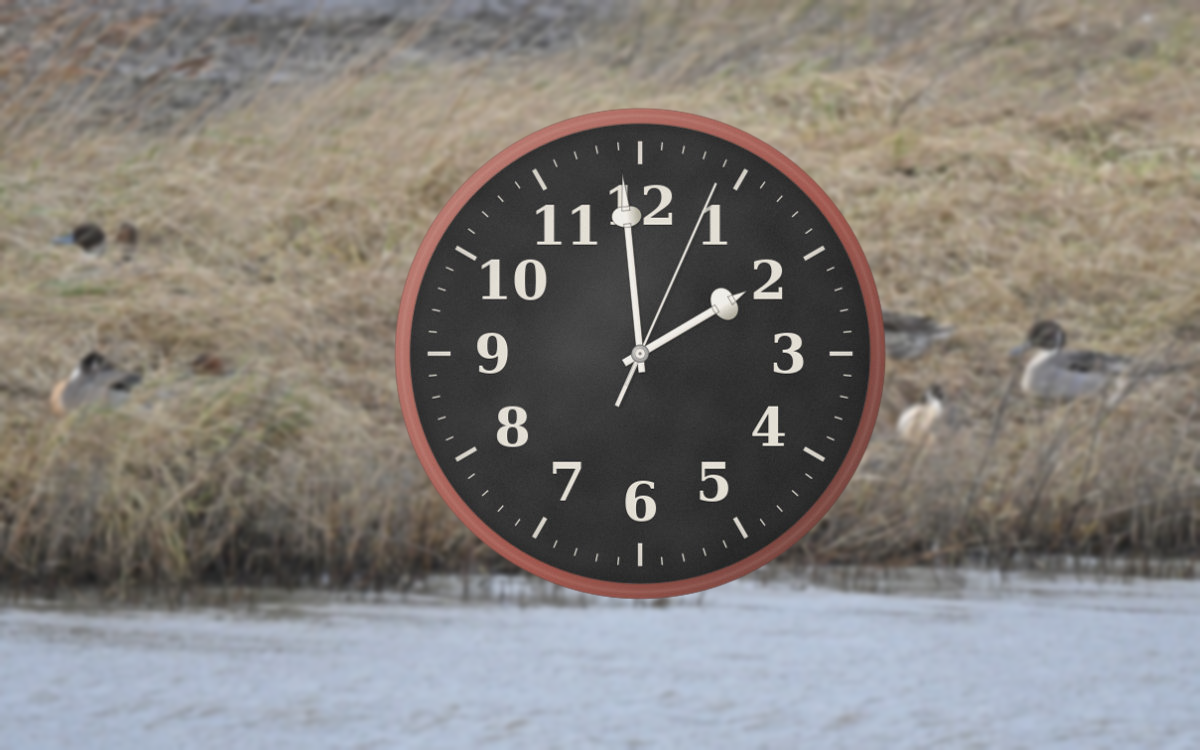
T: 1:59:04
